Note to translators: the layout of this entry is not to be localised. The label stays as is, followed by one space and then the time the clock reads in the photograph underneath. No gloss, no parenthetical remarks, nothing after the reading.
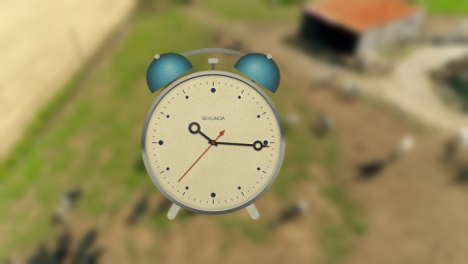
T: 10:15:37
